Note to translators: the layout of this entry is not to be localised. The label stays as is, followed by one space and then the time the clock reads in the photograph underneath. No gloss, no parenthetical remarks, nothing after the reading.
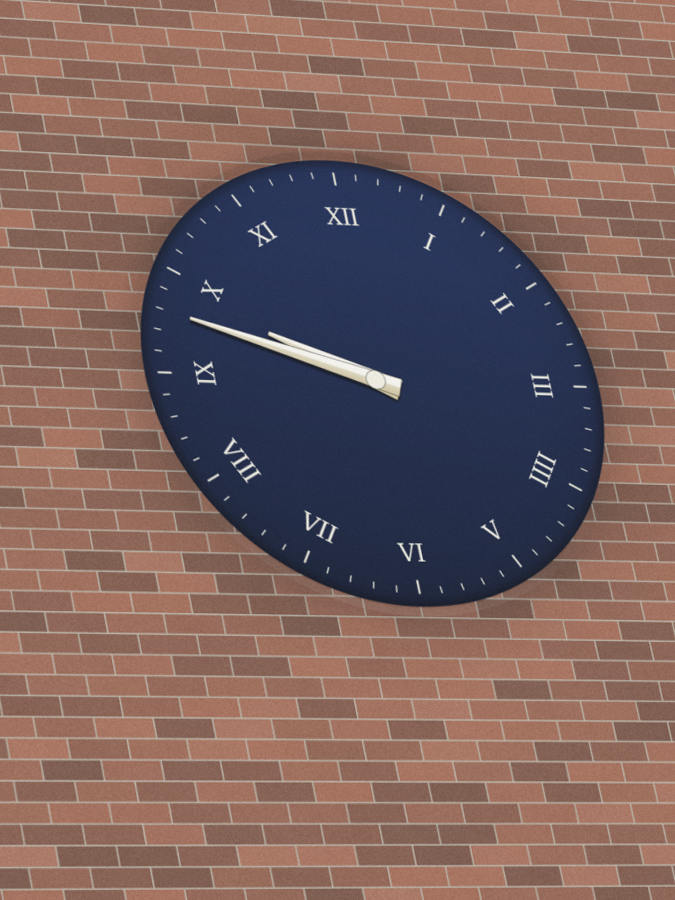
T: 9:48
